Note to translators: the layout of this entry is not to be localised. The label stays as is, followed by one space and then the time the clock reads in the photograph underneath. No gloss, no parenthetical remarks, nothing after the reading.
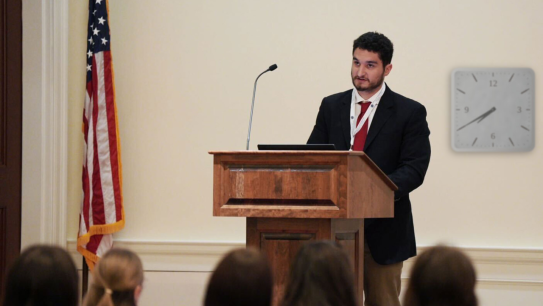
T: 7:40
